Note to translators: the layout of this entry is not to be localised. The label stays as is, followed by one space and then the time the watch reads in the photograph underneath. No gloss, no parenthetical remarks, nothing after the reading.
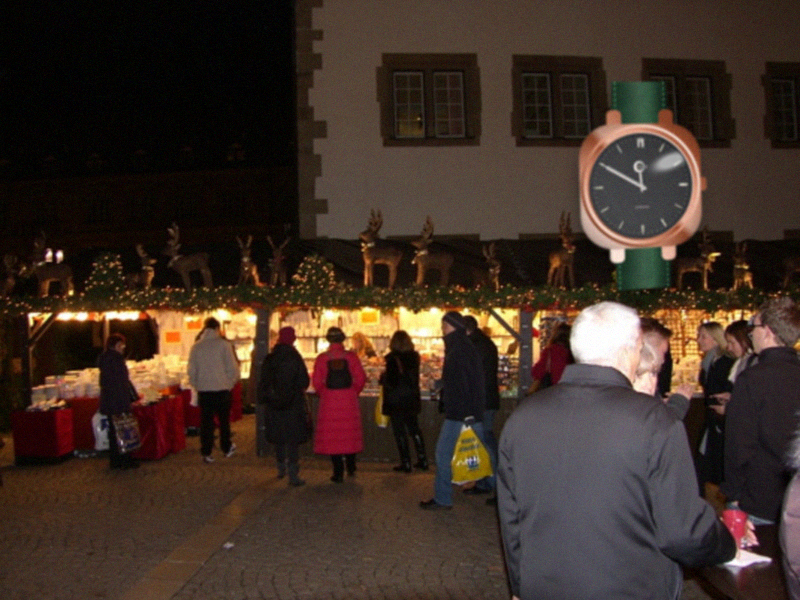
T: 11:50
